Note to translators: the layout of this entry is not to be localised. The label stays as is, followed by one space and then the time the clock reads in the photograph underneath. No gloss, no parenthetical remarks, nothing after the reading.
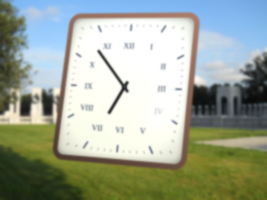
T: 6:53
